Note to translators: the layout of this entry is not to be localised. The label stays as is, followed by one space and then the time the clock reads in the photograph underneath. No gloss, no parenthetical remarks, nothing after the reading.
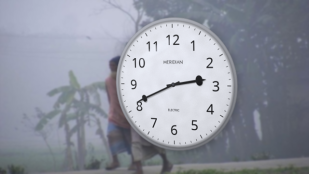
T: 2:41
